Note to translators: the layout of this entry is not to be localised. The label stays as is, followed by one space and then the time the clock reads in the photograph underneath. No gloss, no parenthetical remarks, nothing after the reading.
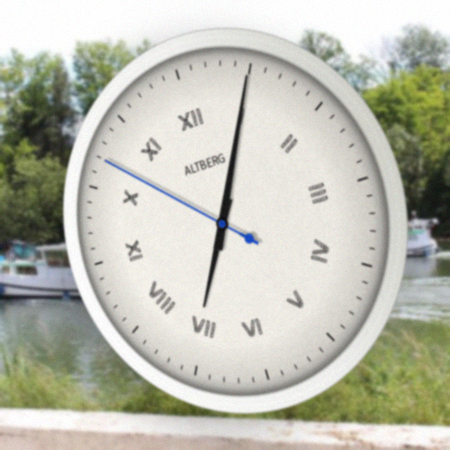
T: 7:04:52
